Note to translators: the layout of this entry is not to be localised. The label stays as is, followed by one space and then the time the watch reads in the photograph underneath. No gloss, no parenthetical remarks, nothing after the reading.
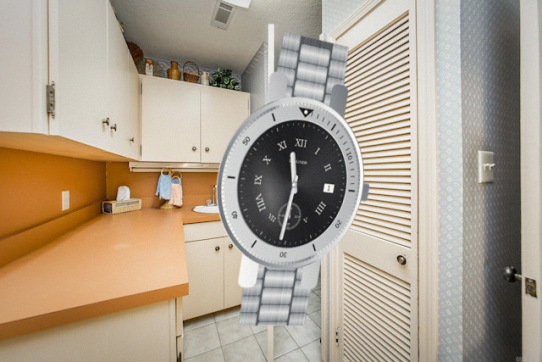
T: 11:31
